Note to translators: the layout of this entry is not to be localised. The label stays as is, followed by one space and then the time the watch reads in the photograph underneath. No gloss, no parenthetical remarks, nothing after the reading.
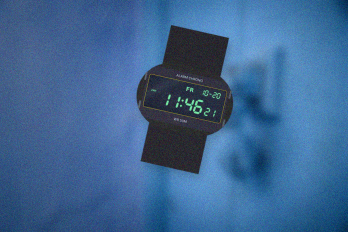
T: 11:46:21
